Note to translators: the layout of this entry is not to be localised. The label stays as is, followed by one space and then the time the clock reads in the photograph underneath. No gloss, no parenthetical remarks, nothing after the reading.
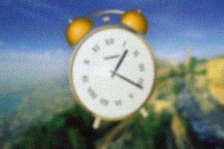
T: 1:21
